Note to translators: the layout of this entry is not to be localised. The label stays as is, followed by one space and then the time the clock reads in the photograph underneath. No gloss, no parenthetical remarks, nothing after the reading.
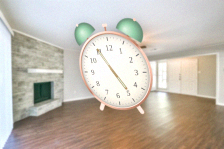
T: 4:55
